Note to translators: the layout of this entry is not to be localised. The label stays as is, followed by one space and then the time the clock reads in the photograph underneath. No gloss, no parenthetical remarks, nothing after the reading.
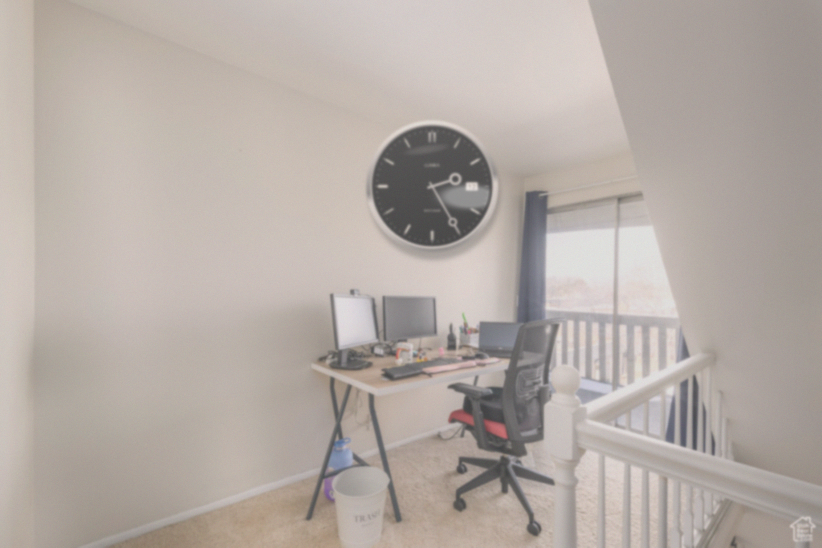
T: 2:25
